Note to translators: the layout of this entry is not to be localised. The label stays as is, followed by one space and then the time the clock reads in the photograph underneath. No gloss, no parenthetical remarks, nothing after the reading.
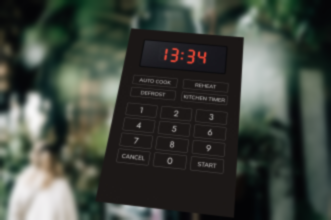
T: 13:34
